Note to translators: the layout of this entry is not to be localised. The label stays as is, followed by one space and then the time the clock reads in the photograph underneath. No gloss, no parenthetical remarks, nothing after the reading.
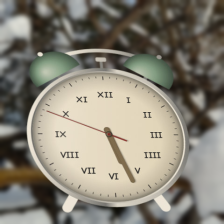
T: 5:26:49
